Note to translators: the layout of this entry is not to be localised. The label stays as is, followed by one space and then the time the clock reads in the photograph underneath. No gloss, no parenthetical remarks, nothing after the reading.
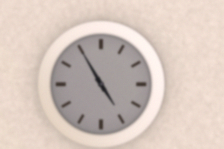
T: 4:55
